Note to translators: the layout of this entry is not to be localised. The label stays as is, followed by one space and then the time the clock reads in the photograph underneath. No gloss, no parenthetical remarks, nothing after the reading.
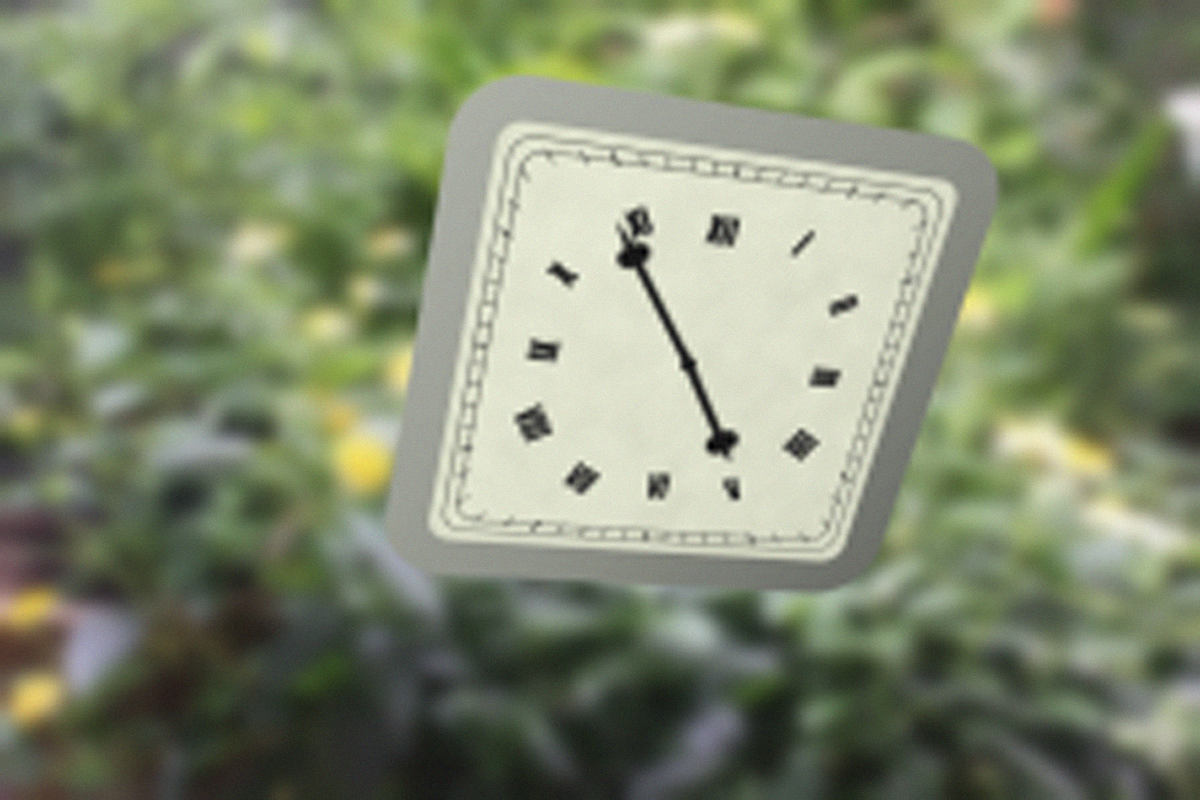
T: 4:54
